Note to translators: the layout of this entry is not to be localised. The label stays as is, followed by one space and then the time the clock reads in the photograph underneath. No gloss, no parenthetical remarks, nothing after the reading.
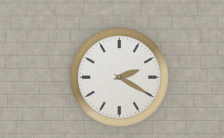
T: 2:20
